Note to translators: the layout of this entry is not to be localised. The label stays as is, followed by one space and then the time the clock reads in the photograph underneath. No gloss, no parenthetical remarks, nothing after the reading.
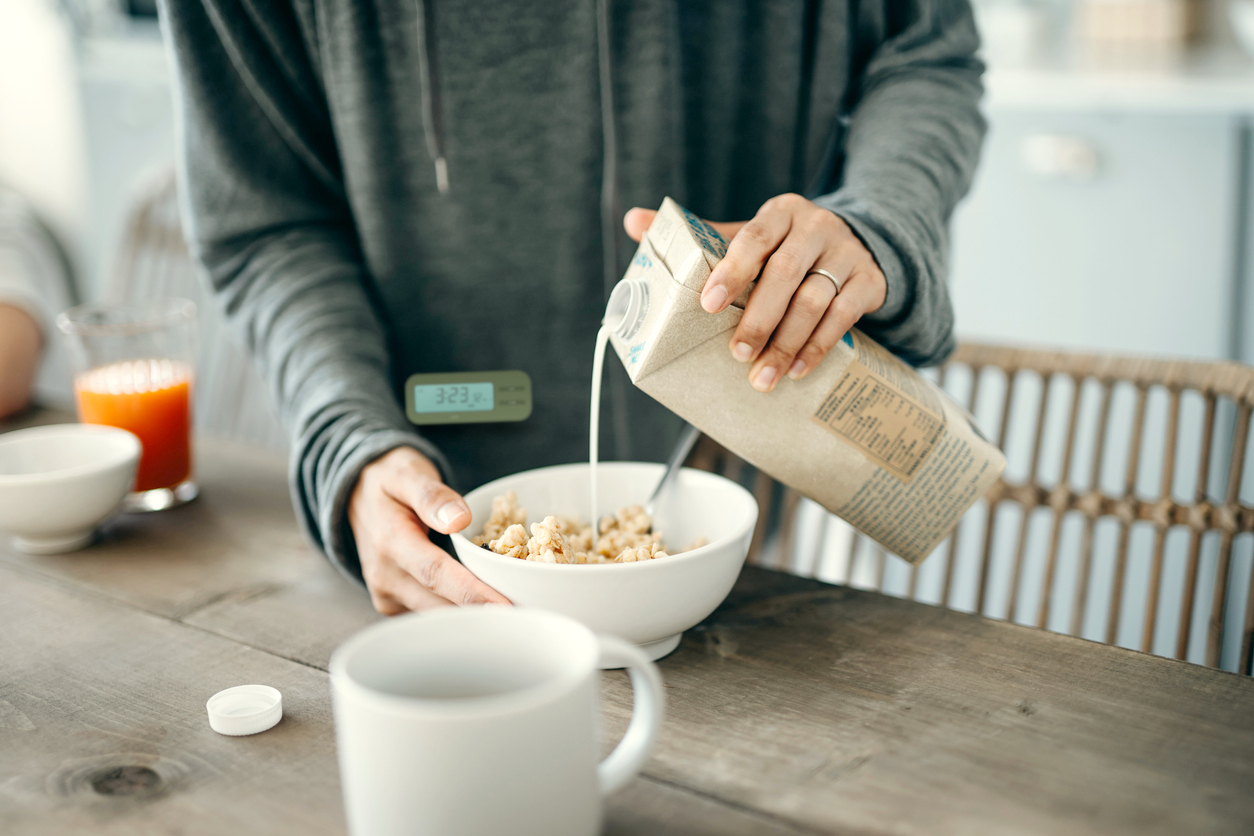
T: 3:23
